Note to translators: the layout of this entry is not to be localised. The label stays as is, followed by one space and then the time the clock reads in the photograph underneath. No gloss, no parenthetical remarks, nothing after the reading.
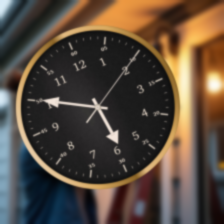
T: 5:50:10
